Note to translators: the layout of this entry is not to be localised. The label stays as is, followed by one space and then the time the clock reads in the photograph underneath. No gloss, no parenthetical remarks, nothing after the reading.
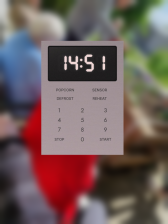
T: 14:51
